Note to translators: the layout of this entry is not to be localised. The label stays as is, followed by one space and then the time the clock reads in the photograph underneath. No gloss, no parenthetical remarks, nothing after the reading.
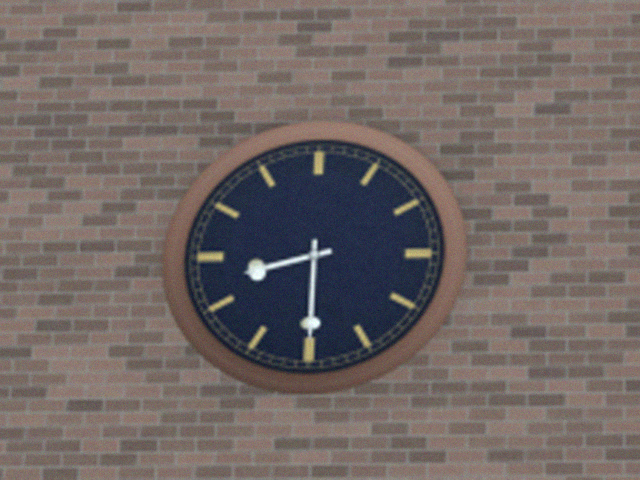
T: 8:30
